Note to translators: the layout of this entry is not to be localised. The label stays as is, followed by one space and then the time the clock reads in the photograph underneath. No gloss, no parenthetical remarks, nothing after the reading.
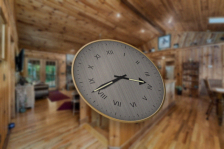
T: 3:42
